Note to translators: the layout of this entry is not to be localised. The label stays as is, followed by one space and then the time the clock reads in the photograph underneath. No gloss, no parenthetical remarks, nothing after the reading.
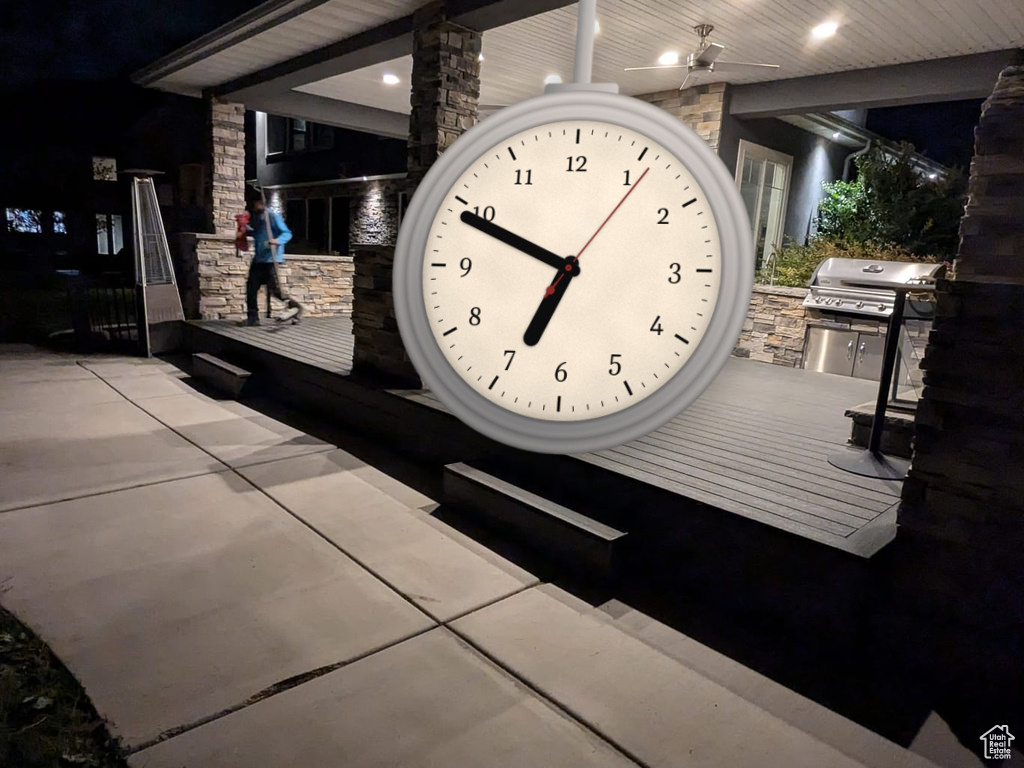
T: 6:49:06
